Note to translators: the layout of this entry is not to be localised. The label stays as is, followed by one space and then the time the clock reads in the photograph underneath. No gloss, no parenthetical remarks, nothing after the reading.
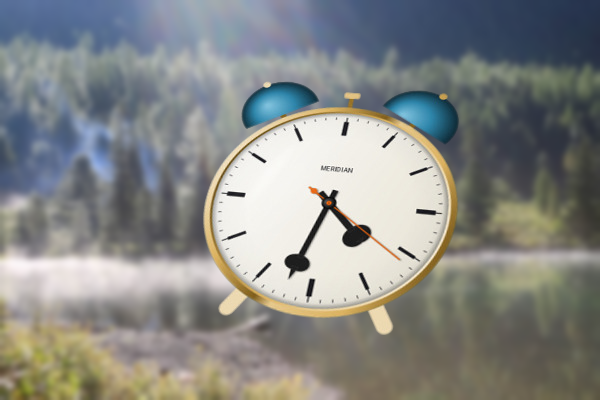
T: 4:32:21
